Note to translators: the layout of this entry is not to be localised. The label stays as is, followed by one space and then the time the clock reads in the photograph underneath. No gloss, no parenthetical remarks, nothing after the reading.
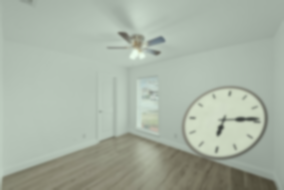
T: 6:14
